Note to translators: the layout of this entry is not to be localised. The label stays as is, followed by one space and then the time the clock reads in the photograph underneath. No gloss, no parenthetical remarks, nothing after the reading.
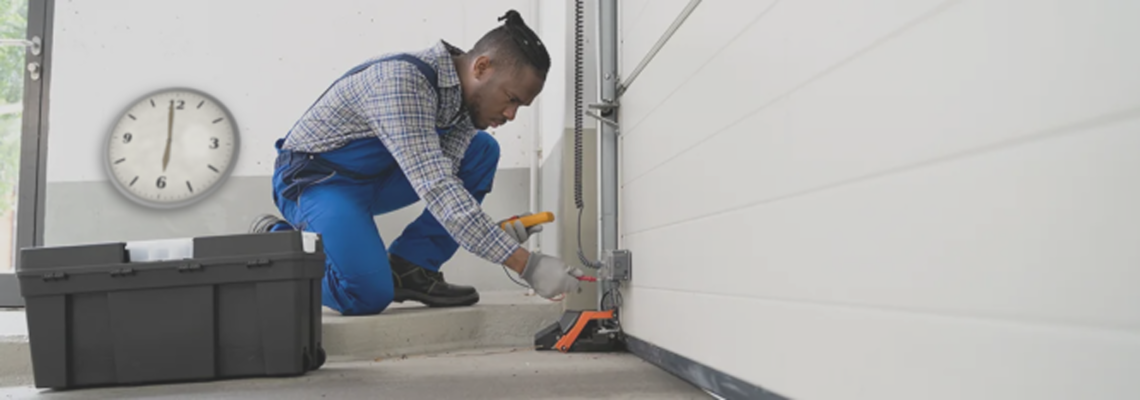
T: 5:59
